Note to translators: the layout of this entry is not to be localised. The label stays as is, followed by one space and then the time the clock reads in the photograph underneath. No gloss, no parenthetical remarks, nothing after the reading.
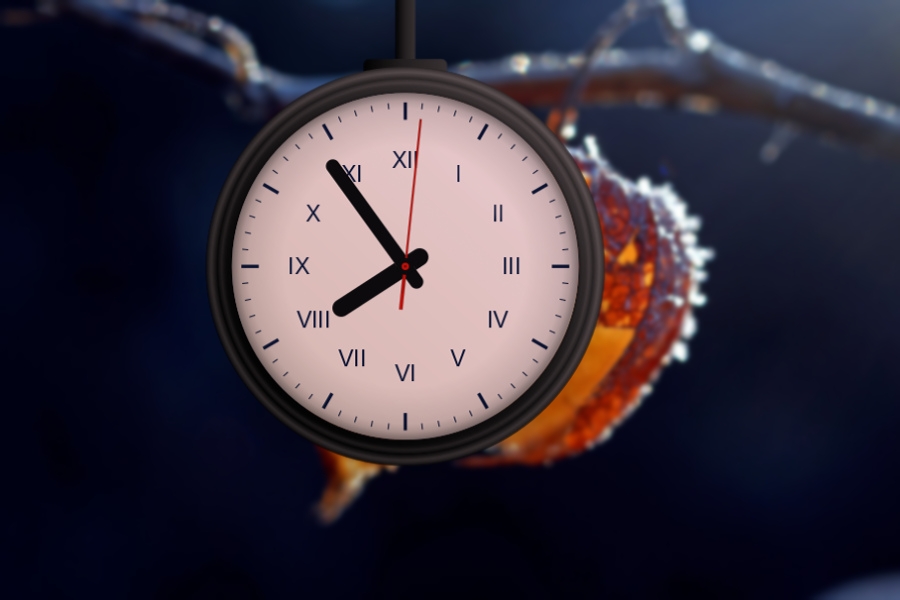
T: 7:54:01
